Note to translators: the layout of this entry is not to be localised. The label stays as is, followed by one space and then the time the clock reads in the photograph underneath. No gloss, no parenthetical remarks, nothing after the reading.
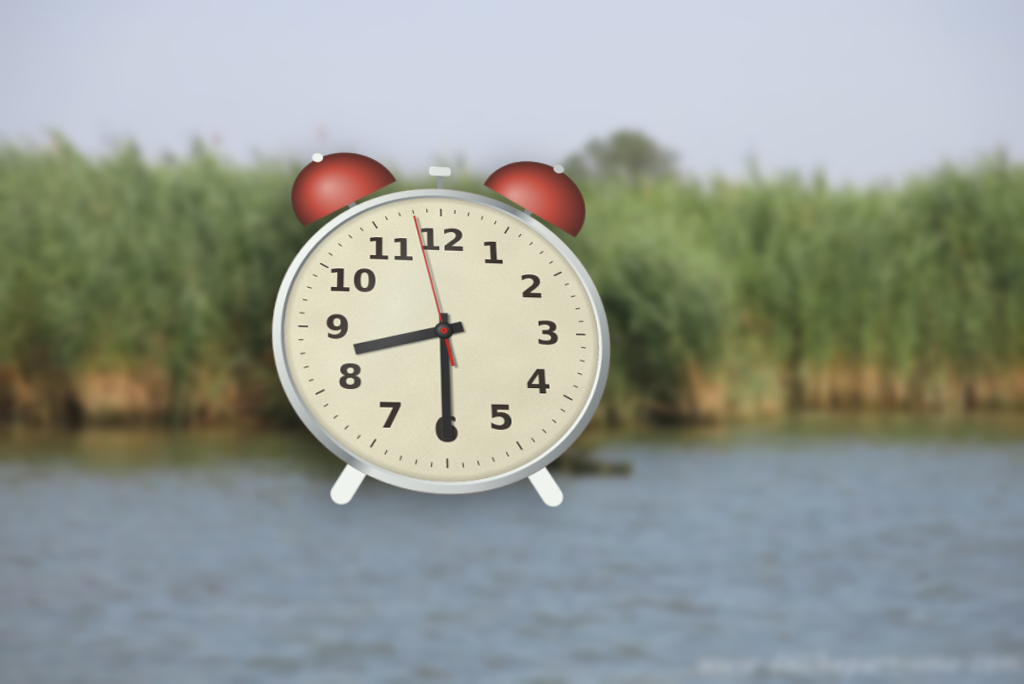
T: 8:29:58
